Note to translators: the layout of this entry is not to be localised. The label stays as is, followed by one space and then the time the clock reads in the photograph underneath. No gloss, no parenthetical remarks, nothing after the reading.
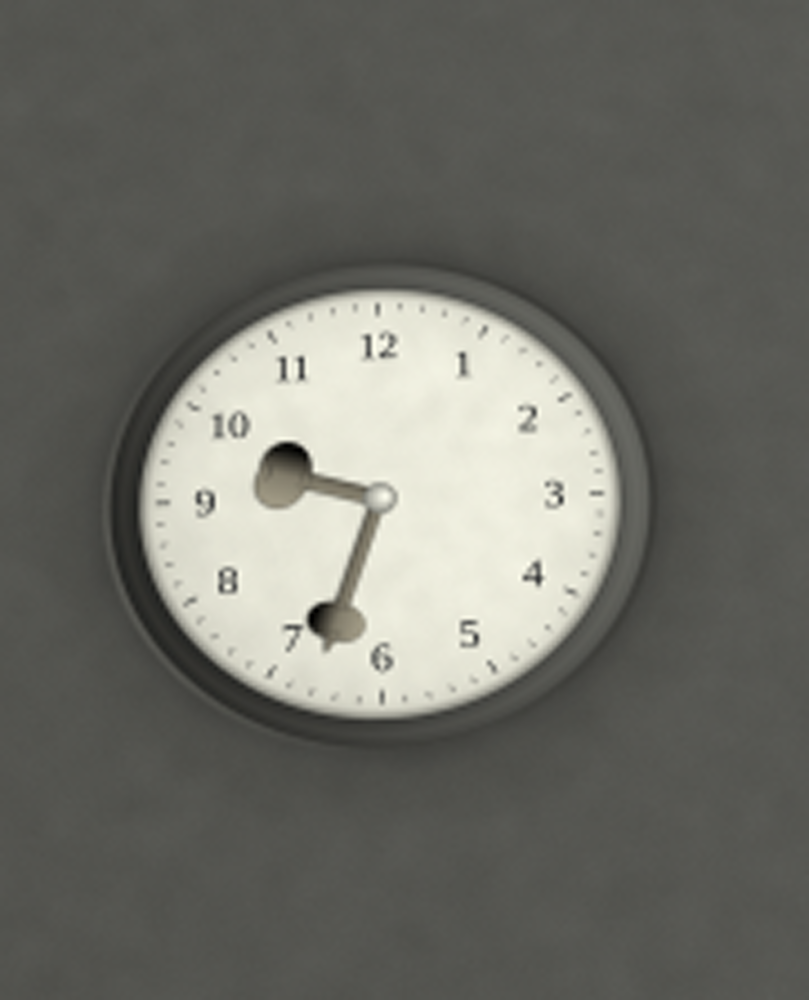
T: 9:33
